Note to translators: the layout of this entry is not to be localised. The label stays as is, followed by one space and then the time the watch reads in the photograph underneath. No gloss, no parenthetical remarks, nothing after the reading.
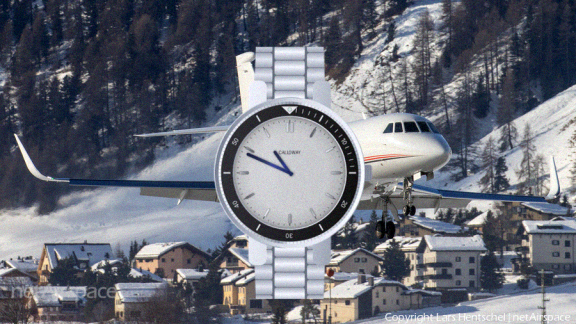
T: 10:49
